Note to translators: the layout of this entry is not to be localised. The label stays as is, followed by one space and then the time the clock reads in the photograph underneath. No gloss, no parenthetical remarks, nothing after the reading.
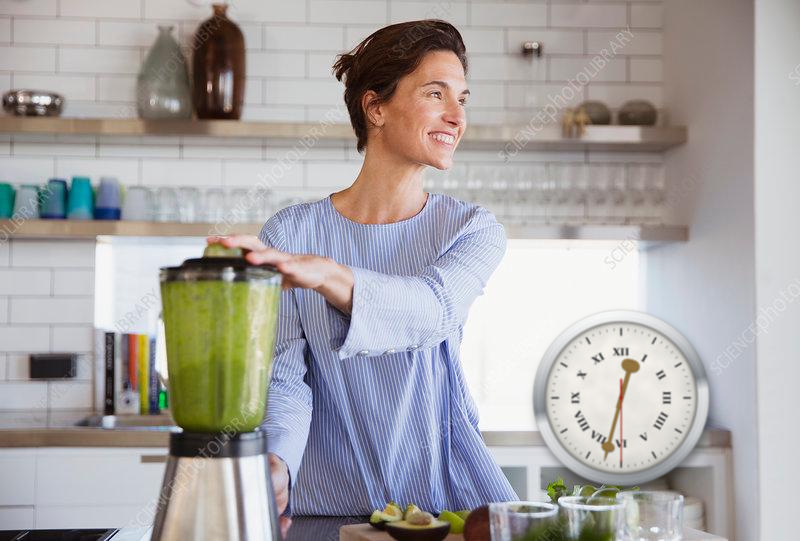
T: 12:32:30
